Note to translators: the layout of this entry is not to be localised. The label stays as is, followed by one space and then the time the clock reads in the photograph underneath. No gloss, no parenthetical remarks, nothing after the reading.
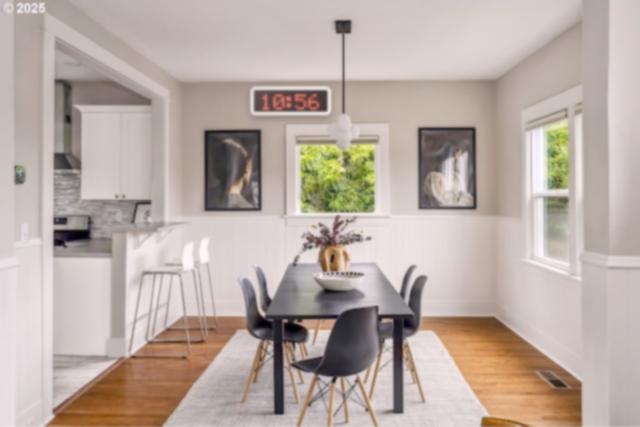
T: 10:56
